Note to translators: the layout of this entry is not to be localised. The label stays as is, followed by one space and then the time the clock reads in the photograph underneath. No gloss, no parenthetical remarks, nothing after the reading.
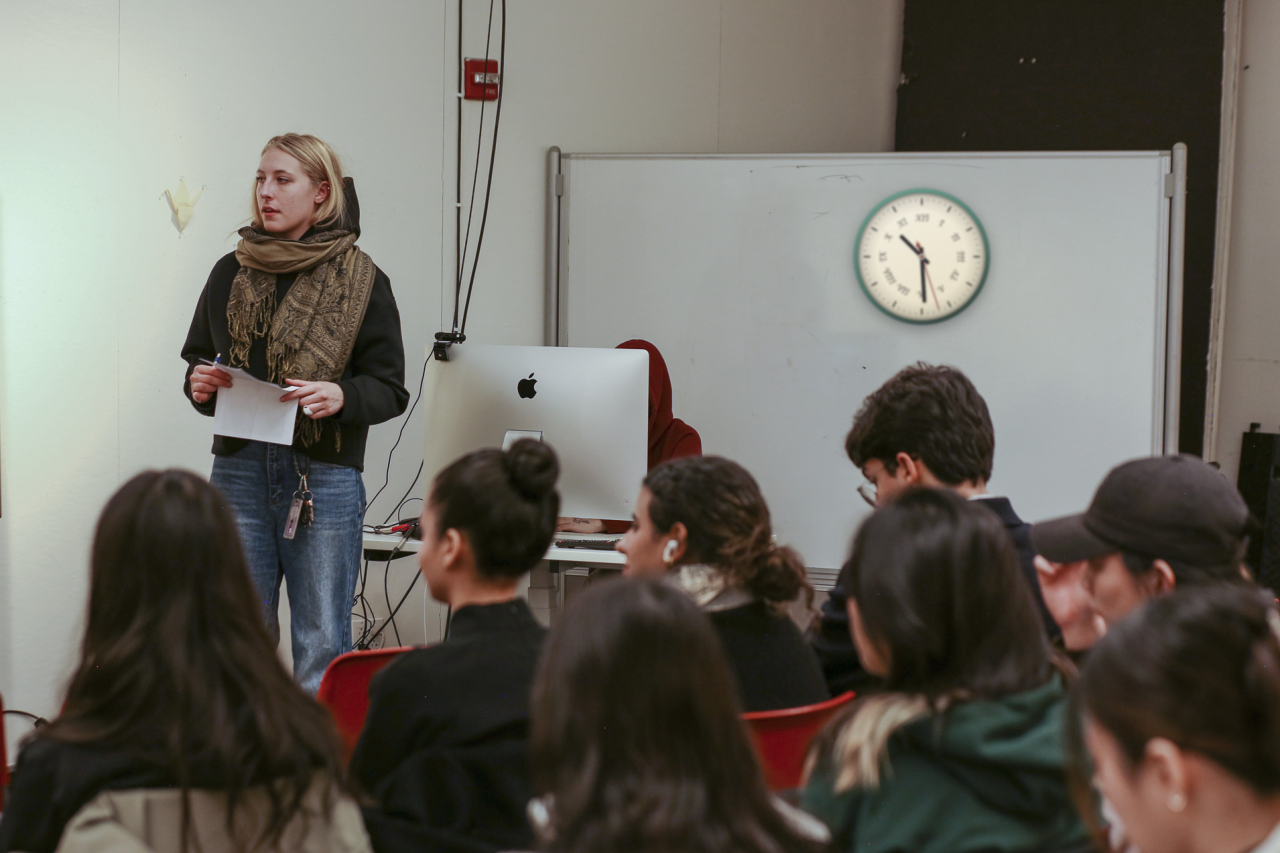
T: 10:29:27
